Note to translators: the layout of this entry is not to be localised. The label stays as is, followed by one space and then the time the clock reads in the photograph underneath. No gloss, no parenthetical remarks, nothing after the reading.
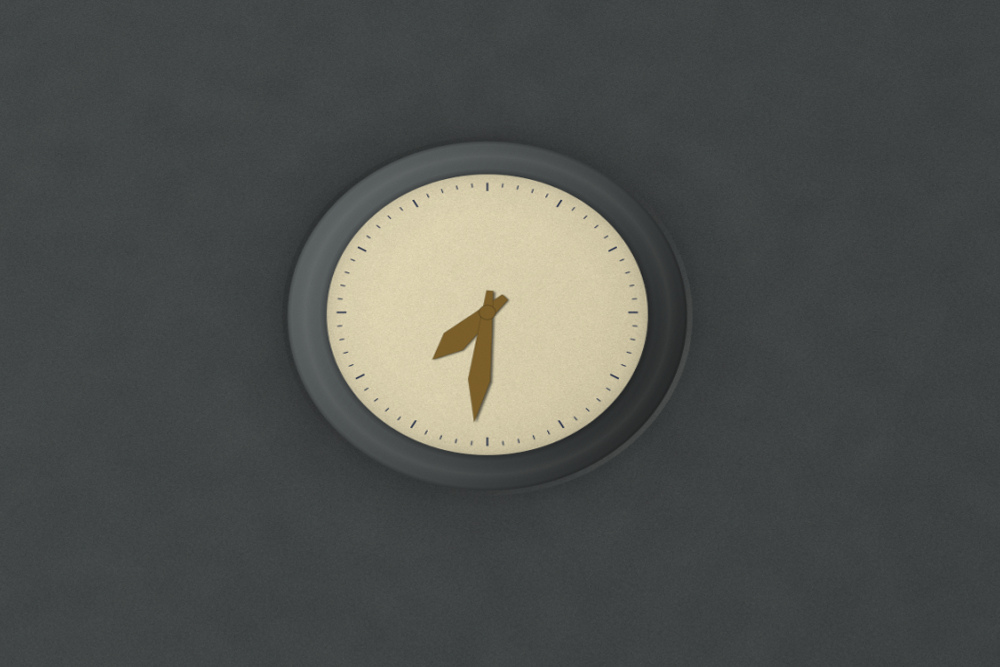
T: 7:31
